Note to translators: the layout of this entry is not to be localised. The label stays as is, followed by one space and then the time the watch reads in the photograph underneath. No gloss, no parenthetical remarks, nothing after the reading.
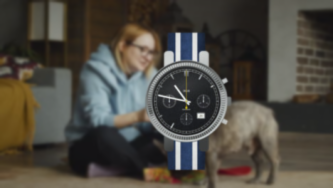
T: 10:47
